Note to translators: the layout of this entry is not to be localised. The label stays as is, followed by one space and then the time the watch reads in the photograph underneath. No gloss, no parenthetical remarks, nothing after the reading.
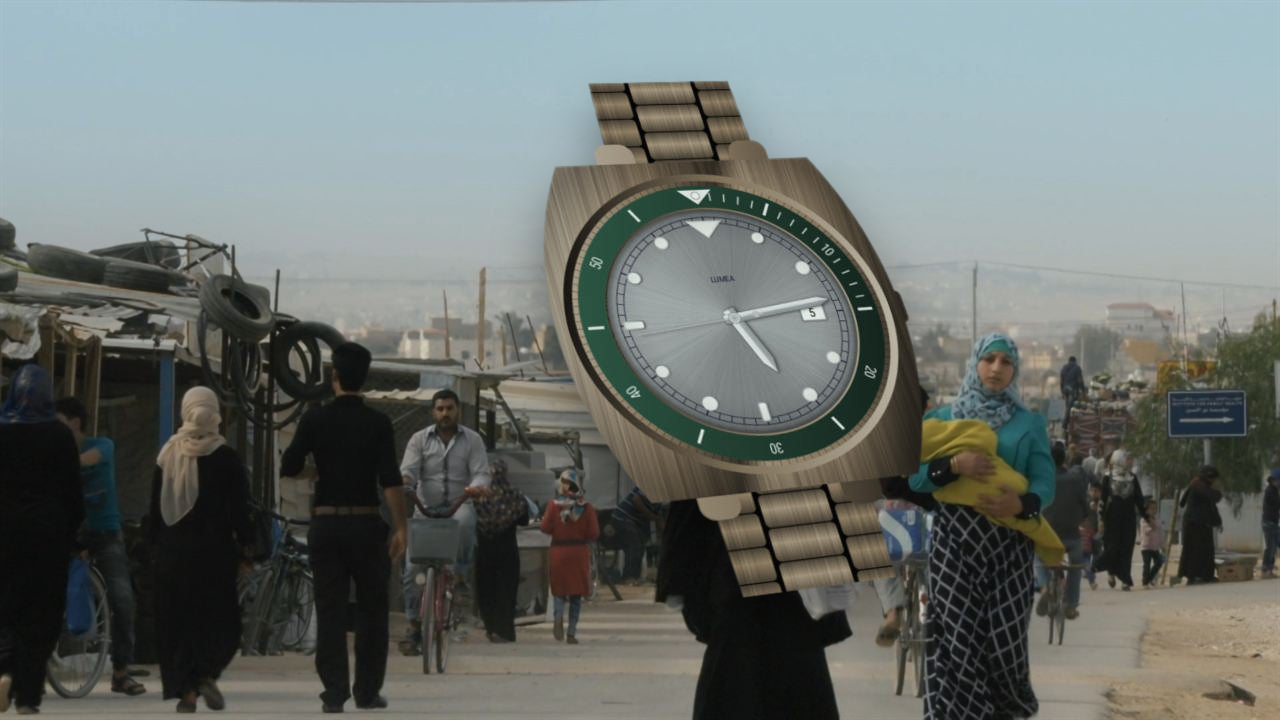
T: 5:13:44
